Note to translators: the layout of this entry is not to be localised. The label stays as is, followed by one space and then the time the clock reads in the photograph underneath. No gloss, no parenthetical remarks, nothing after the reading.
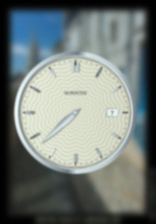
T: 7:38
